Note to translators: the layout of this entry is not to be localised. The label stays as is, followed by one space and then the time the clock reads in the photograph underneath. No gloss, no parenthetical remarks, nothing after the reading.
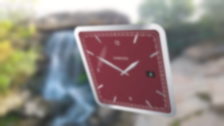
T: 1:50
